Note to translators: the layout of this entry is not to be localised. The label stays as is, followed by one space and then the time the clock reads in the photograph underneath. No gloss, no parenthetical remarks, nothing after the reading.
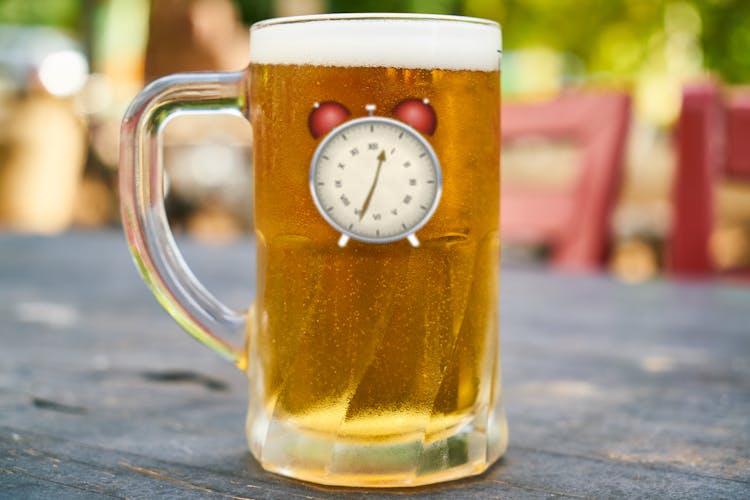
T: 12:34
